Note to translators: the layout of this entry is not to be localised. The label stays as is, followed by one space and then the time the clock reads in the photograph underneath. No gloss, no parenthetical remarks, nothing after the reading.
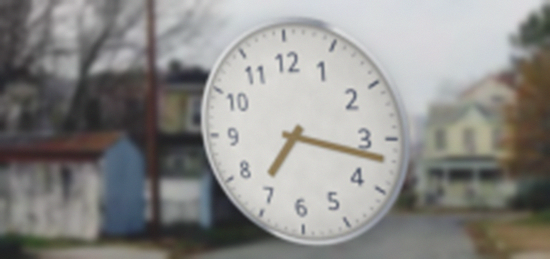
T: 7:17
